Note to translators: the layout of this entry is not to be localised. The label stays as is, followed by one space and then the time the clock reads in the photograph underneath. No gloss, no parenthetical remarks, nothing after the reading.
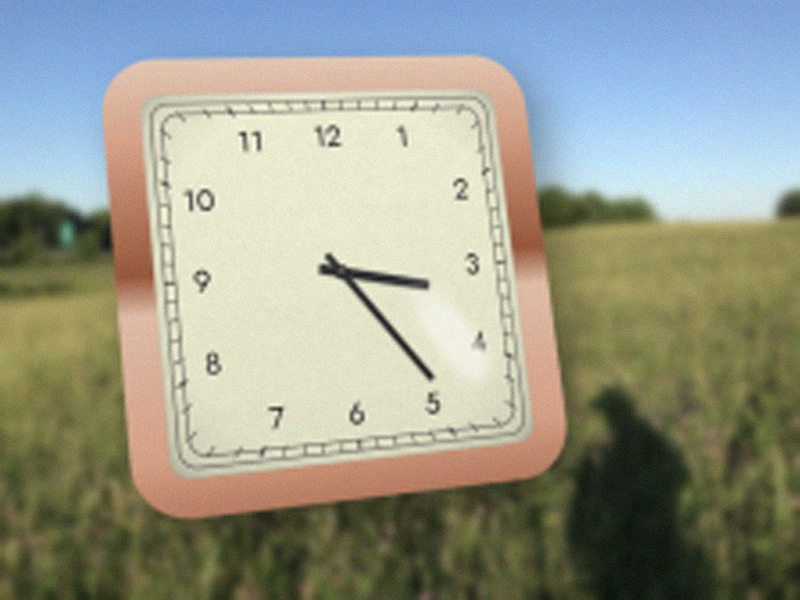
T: 3:24
